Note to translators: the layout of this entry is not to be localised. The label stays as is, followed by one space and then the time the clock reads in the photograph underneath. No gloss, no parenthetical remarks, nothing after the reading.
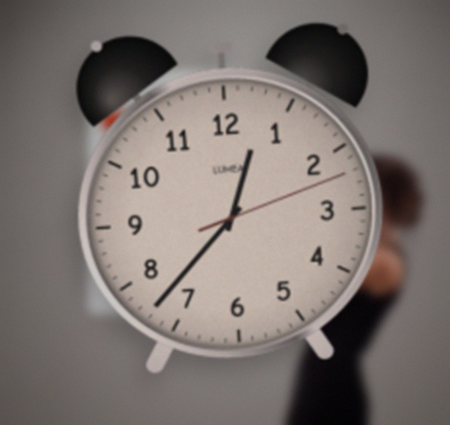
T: 12:37:12
